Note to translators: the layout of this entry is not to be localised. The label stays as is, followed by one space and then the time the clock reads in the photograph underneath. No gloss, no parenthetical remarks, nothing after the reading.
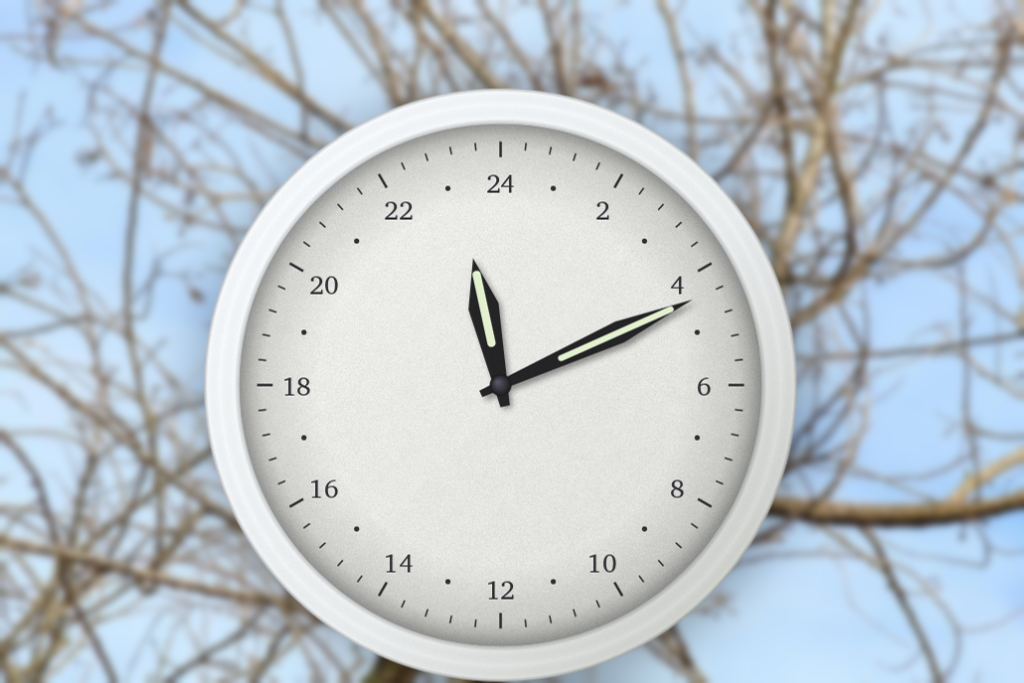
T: 23:11
